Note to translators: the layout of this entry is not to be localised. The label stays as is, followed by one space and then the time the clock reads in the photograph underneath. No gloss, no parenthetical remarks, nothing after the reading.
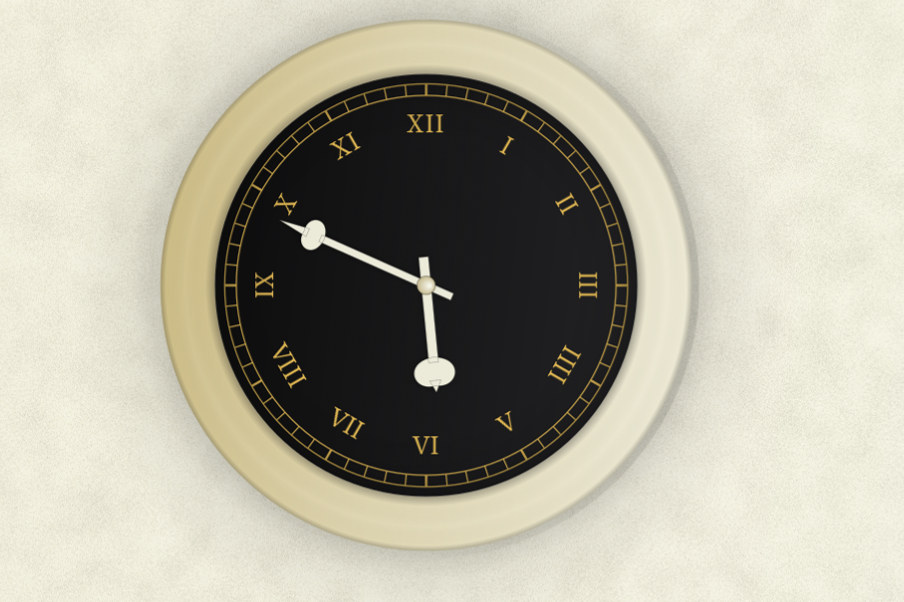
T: 5:49
